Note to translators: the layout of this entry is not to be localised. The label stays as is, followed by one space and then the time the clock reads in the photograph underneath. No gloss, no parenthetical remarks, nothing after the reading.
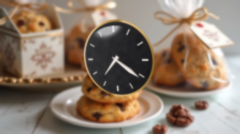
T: 7:21
